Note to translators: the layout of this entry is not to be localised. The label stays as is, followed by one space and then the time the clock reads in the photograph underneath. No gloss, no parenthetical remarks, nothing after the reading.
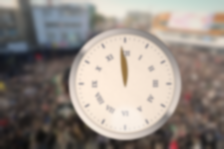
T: 11:59
